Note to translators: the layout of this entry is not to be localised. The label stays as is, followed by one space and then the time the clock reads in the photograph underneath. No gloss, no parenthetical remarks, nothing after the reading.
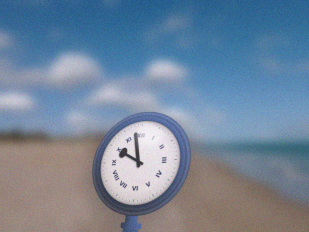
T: 9:58
